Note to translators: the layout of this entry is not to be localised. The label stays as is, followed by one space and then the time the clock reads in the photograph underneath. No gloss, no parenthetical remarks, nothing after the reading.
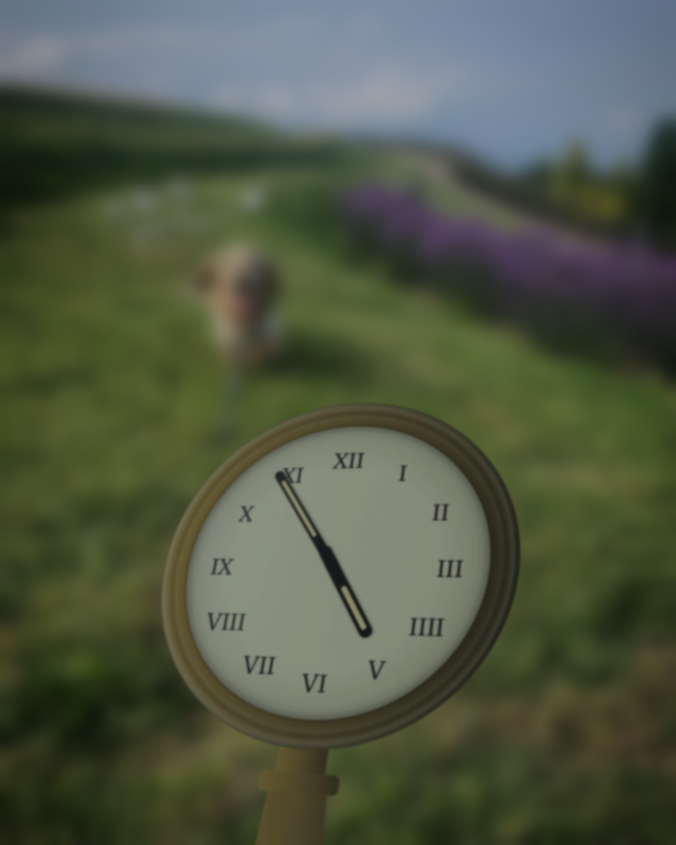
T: 4:54
